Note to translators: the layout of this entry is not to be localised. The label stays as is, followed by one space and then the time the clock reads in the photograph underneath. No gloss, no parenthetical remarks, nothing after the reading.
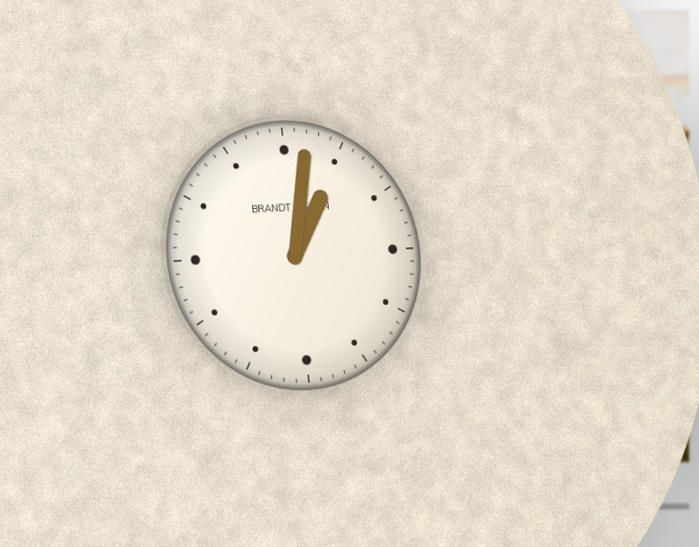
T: 1:02
